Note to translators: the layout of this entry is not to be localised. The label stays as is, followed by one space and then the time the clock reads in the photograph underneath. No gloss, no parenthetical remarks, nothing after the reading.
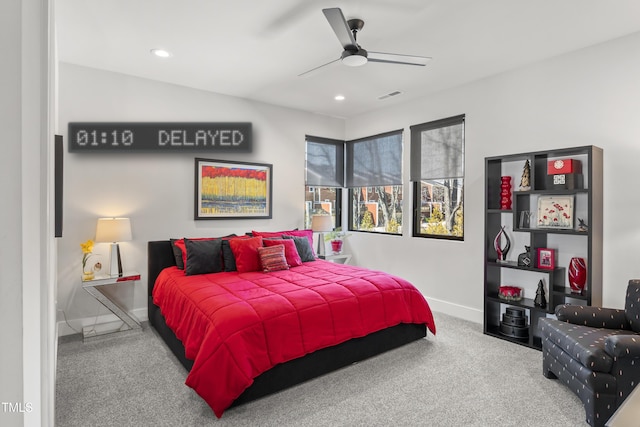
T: 1:10
